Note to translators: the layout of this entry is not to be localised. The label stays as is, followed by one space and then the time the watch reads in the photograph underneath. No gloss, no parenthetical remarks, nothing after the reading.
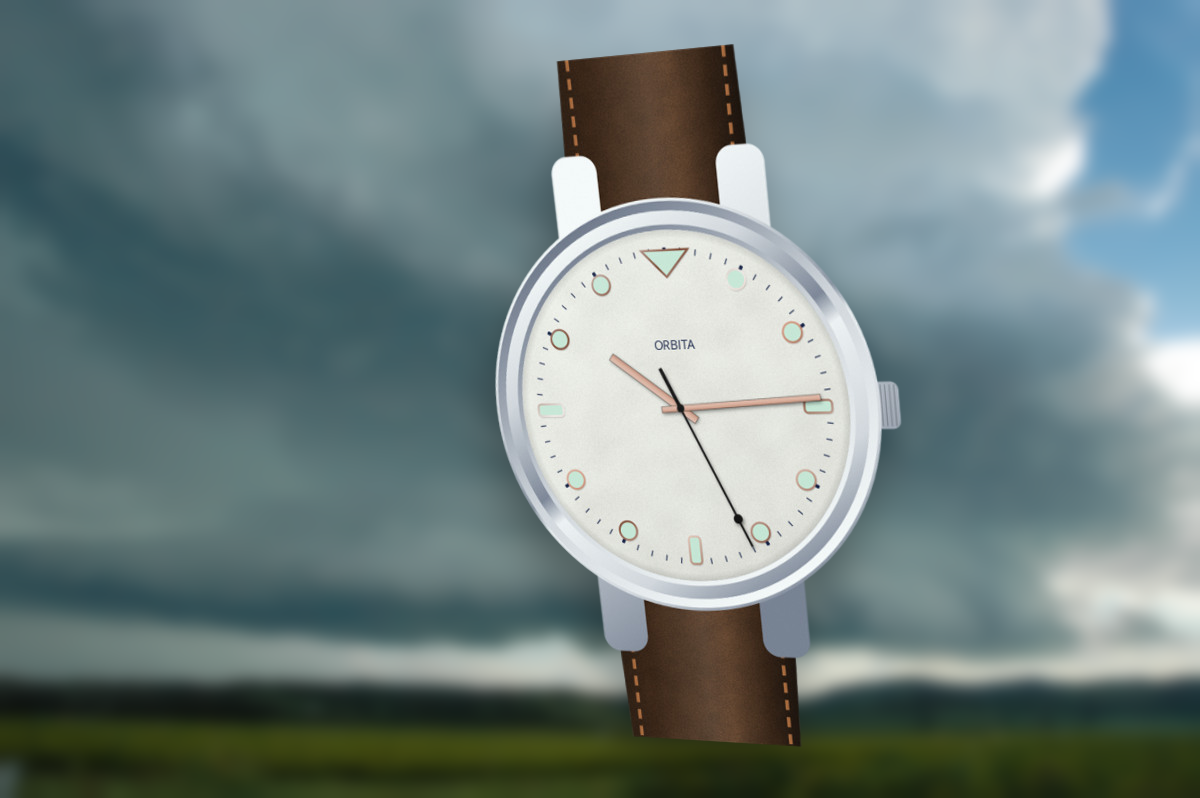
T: 10:14:26
